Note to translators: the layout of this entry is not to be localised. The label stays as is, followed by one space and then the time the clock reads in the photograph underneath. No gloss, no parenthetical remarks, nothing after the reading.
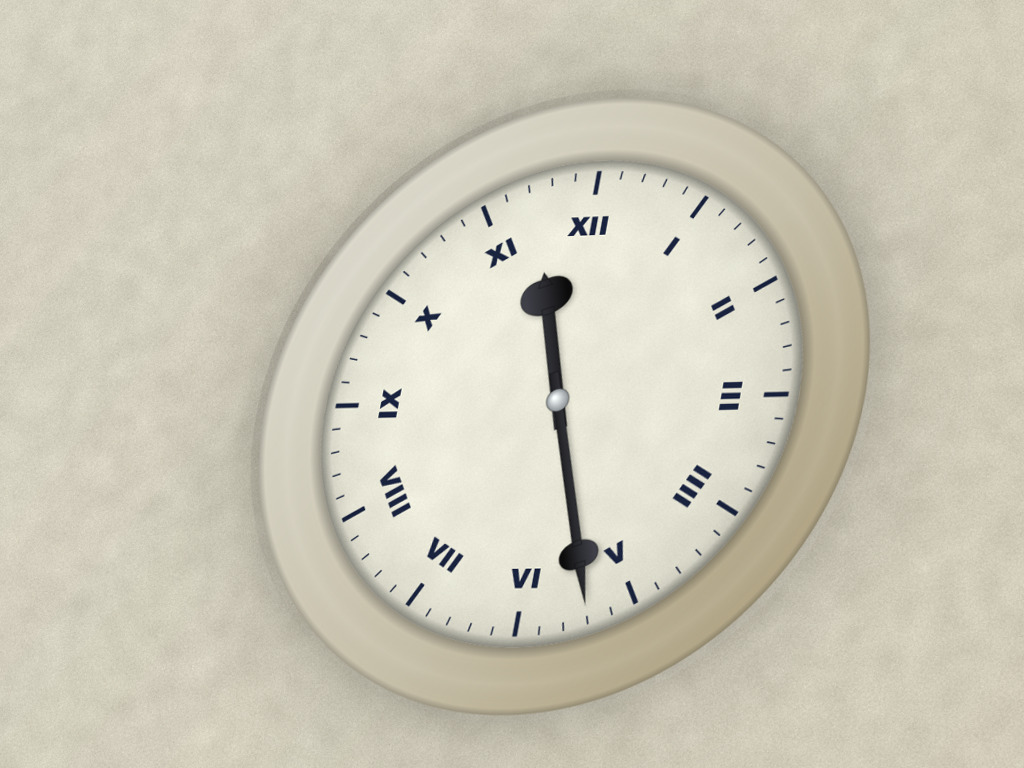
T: 11:27
